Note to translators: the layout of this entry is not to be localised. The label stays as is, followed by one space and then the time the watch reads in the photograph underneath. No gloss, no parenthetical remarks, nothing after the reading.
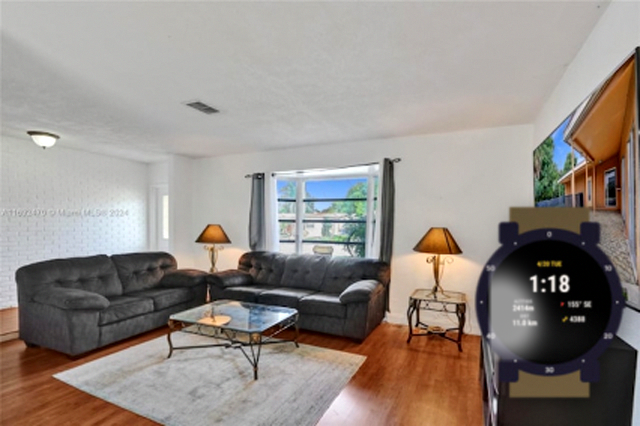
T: 1:18
